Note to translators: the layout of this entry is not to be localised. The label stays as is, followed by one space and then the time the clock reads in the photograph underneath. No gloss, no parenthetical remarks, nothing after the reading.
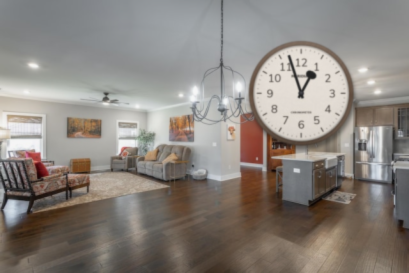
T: 12:57
